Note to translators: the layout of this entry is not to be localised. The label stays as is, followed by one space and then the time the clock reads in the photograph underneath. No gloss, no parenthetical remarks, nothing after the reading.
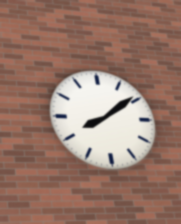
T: 8:09
